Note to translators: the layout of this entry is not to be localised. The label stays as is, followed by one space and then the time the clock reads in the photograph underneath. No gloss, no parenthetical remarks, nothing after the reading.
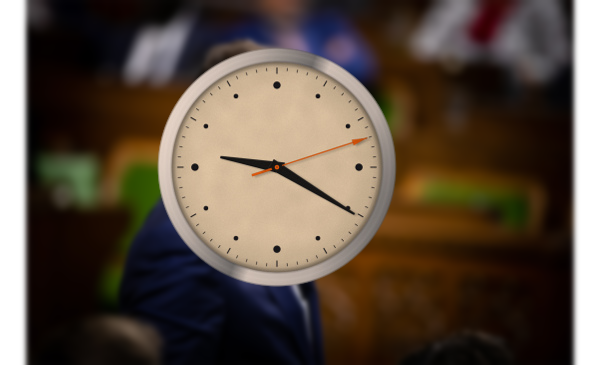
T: 9:20:12
